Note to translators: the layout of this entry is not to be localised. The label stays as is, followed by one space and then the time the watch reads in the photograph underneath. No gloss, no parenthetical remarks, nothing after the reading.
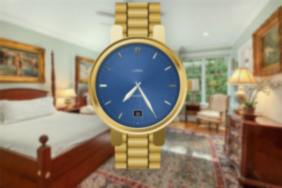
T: 7:25
